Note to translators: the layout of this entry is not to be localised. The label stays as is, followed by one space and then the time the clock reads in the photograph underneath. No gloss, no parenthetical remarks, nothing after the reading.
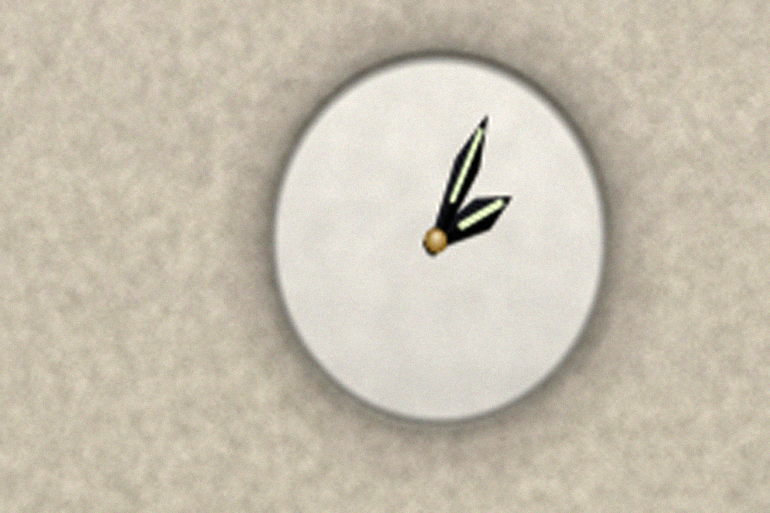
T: 2:04
